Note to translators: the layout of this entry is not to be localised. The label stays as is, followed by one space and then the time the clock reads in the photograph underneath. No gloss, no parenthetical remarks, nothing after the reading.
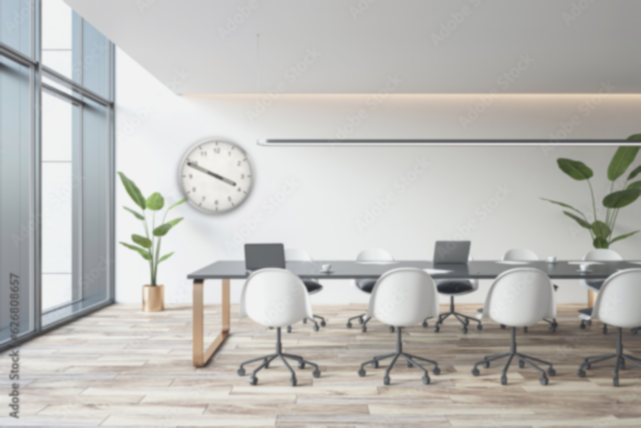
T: 3:49
